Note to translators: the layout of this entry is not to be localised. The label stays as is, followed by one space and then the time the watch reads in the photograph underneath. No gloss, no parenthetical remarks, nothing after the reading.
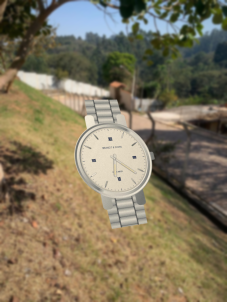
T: 6:22
